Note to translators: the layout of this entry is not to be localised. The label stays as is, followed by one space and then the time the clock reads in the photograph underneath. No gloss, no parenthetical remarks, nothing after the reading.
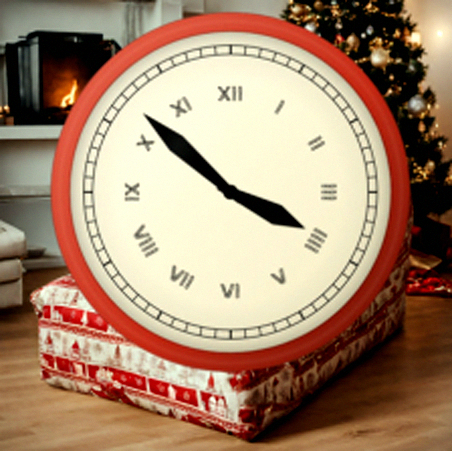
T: 3:52
